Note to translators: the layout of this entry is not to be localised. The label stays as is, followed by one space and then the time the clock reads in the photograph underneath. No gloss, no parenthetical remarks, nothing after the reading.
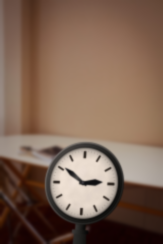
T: 2:51
